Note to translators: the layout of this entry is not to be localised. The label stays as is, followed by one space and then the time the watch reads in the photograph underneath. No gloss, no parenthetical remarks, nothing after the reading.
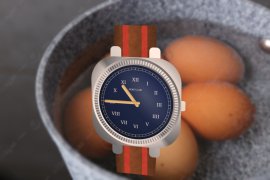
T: 10:45
